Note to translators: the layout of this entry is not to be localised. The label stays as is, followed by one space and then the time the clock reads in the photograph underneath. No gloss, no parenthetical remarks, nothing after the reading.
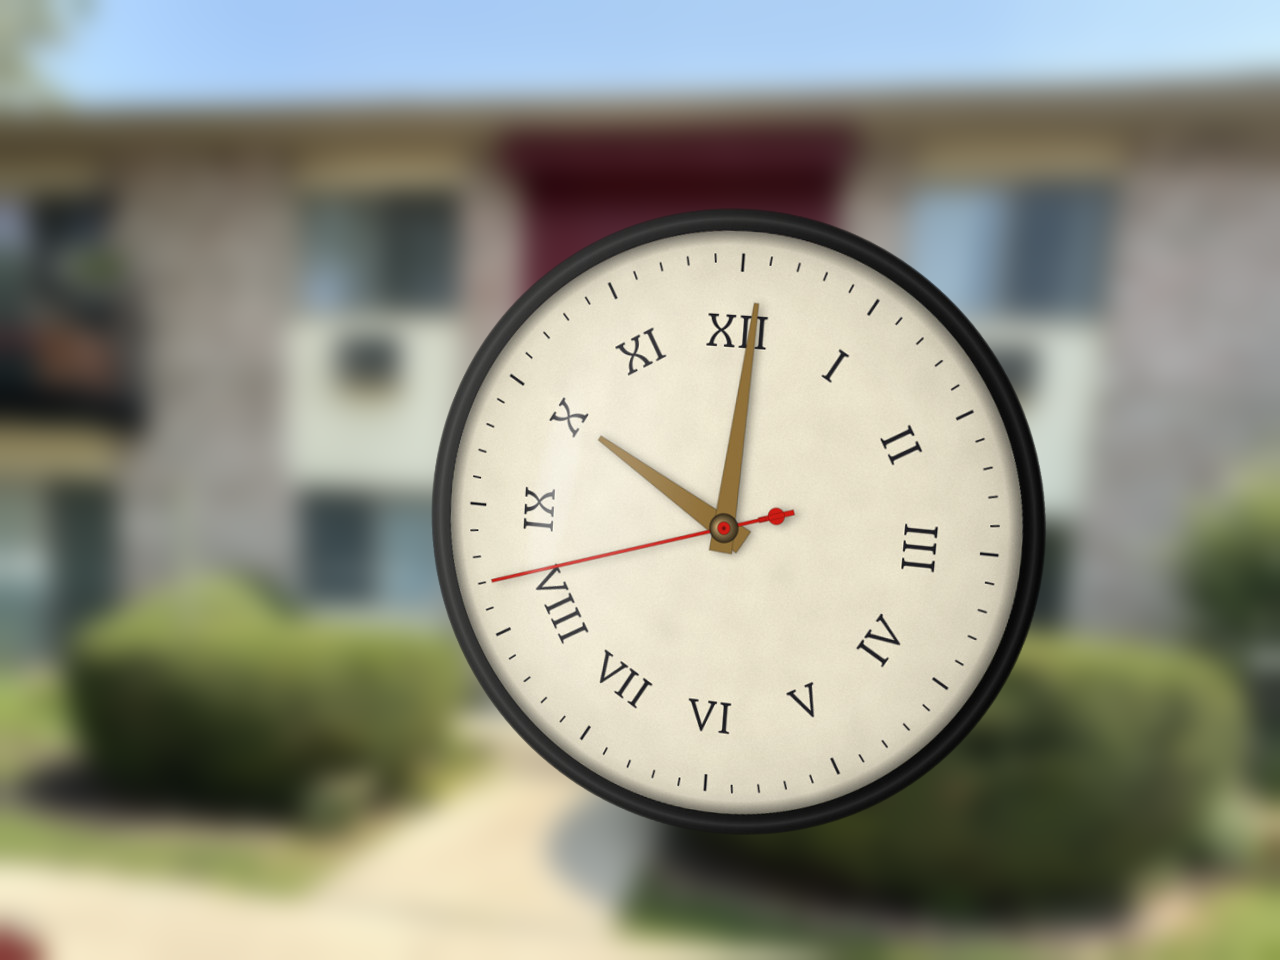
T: 10:00:42
